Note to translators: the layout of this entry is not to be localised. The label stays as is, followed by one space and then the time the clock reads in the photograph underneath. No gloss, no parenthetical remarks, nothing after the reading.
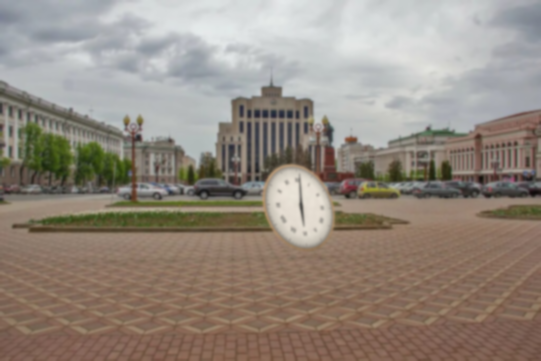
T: 6:01
